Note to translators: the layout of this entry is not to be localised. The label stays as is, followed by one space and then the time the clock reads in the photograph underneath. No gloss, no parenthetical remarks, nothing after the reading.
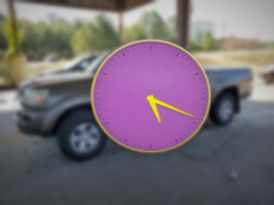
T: 5:19
